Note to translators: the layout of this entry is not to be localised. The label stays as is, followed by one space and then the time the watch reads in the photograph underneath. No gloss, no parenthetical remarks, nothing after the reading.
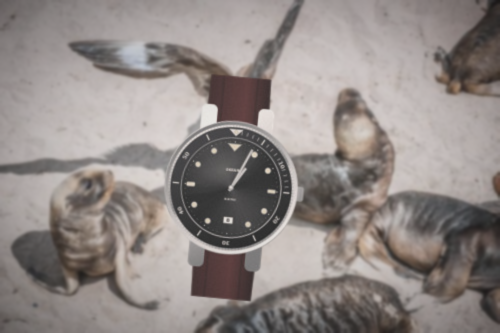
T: 1:04
